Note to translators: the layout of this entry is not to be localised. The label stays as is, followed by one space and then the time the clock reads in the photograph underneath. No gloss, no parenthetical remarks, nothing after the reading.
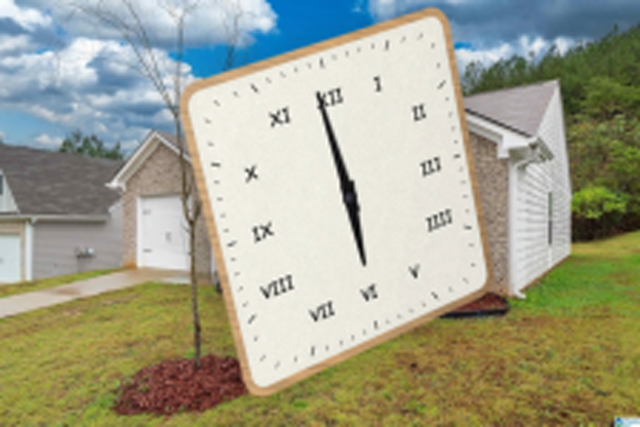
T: 5:59
